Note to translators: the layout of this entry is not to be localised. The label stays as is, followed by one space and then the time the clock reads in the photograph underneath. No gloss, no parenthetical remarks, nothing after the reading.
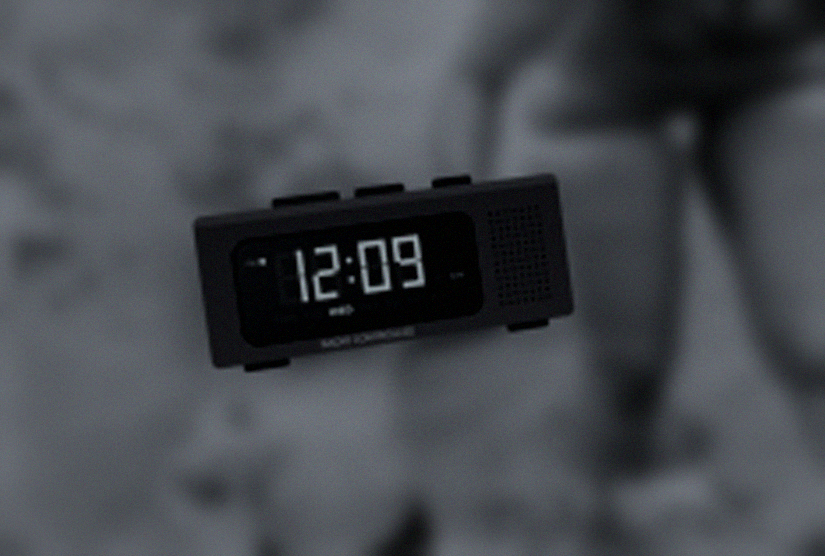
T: 12:09
